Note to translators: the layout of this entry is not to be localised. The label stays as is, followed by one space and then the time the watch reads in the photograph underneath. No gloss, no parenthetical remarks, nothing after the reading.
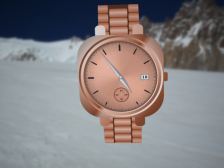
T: 4:54
